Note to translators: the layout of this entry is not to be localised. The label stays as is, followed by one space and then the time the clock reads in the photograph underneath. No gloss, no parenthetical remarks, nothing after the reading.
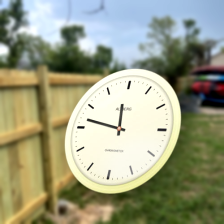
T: 11:47
